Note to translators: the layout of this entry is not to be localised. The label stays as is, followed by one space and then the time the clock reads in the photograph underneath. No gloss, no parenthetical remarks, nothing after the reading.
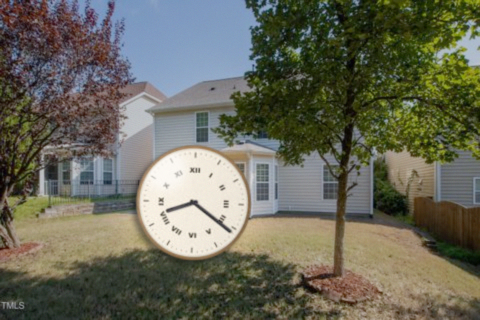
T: 8:21
